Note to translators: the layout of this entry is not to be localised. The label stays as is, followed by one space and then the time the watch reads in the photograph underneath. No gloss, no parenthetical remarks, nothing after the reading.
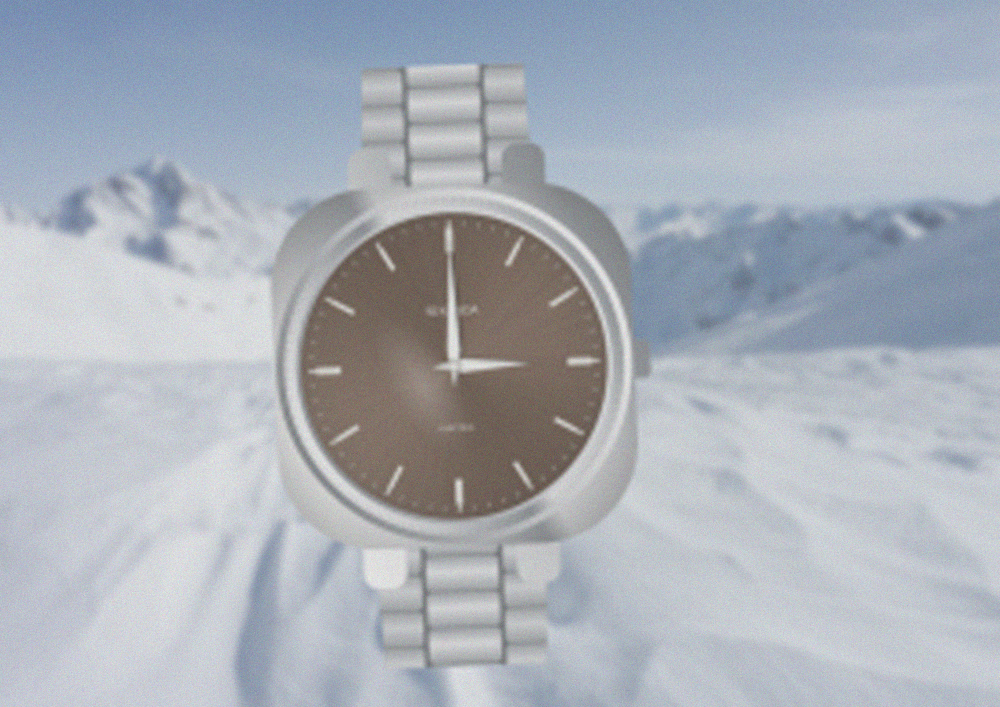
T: 3:00
